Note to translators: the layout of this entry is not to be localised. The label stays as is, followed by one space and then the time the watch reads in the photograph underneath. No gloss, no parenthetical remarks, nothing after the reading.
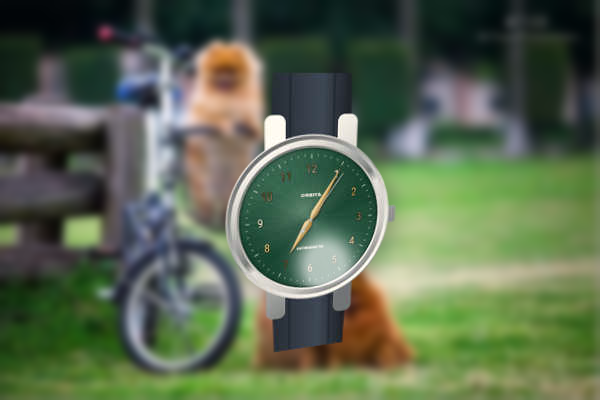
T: 7:05:06
